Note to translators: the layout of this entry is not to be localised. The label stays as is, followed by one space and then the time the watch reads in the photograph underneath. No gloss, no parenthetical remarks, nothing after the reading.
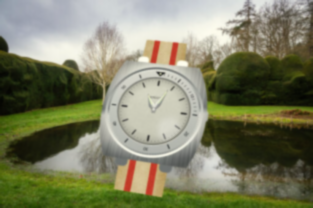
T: 11:04
